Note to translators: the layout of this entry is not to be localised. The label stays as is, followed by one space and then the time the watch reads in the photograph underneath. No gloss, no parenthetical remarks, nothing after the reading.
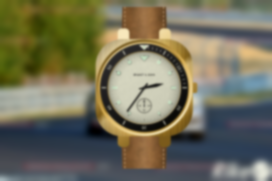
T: 2:36
